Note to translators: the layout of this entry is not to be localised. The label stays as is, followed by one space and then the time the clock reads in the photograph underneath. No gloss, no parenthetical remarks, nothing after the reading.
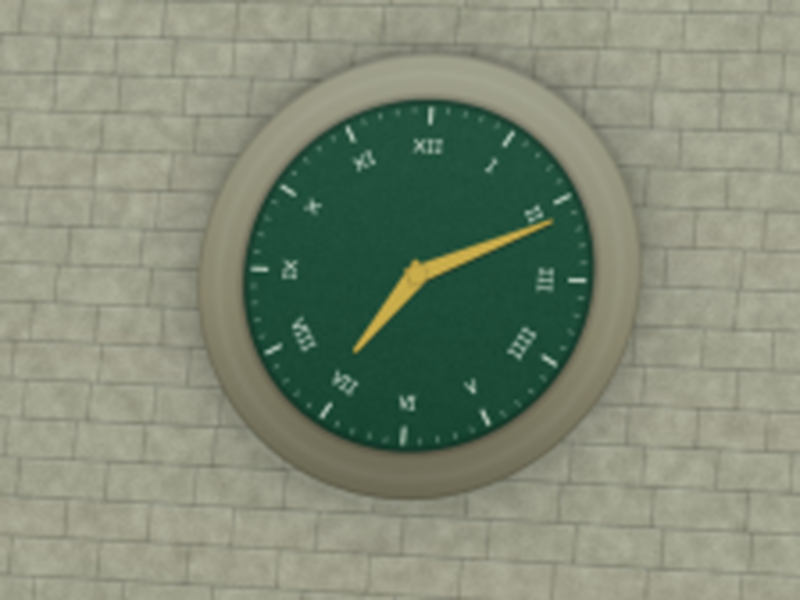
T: 7:11
